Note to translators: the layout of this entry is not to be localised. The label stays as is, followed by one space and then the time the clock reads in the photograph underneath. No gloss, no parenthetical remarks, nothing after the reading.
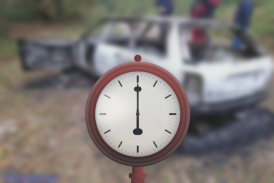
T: 6:00
